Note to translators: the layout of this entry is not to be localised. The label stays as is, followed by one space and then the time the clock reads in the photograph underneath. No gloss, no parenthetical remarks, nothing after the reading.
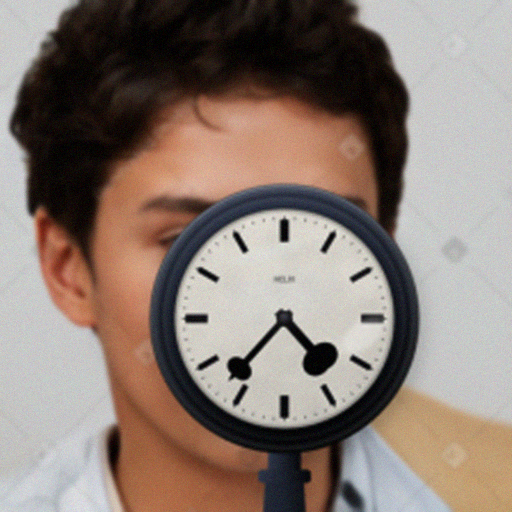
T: 4:37
